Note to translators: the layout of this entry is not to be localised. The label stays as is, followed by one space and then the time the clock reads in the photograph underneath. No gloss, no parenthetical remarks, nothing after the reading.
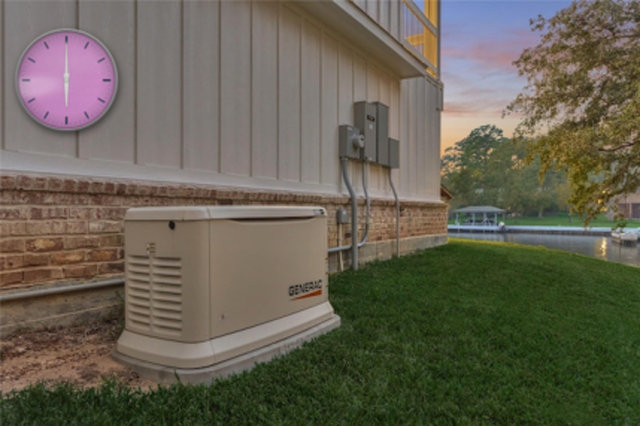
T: 6:00
